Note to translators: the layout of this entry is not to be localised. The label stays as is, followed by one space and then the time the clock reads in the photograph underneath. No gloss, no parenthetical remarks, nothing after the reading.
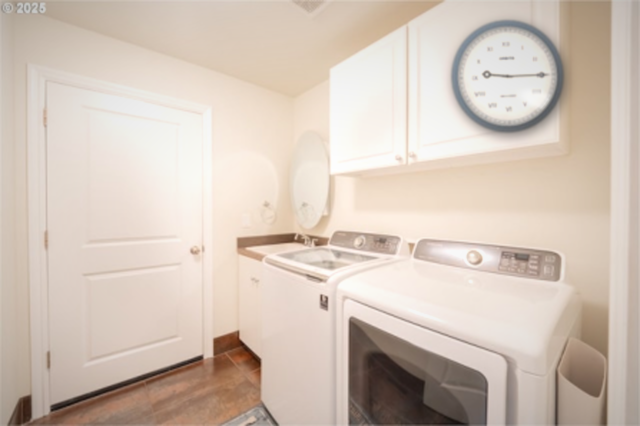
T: 9:15
